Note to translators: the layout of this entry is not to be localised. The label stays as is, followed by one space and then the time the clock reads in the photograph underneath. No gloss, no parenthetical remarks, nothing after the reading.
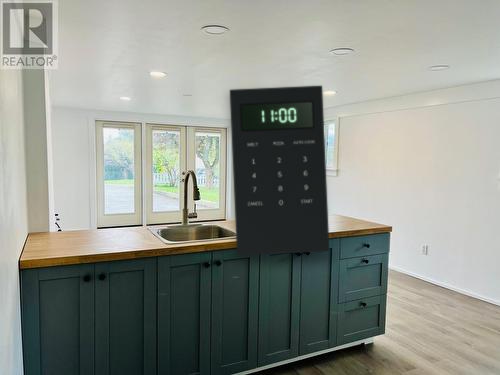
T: 11:00
